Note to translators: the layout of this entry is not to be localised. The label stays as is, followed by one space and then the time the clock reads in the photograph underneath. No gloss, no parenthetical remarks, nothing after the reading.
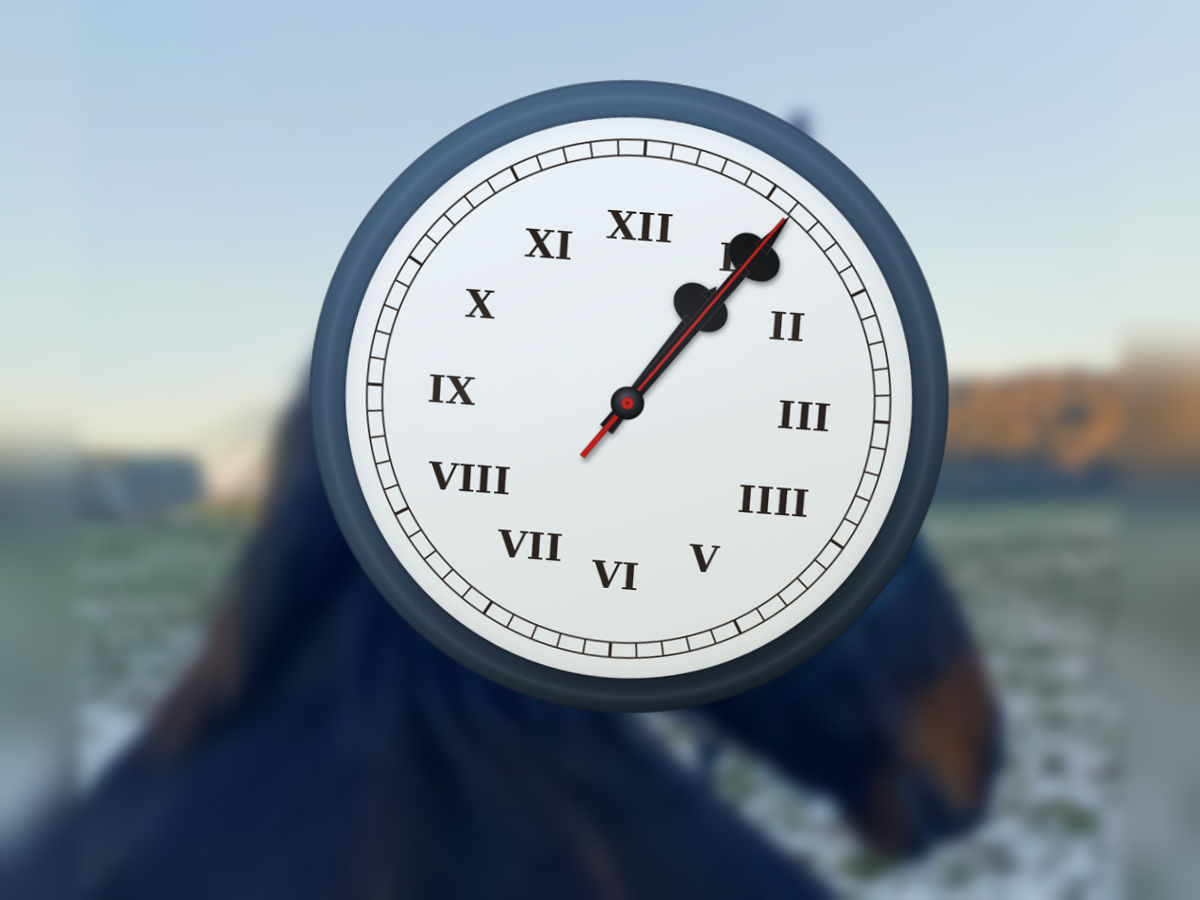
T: 1:06:06
